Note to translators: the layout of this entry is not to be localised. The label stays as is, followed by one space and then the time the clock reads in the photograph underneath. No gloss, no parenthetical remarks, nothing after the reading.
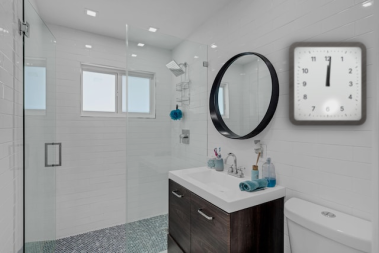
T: 12:01
